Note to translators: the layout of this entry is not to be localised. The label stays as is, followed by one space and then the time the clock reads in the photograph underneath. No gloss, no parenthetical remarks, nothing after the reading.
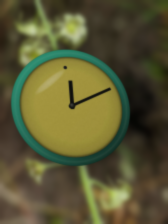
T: 12:12
